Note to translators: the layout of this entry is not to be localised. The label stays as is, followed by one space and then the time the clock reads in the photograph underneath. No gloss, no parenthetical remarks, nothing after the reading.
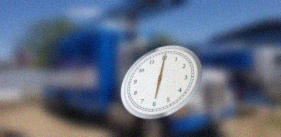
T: 6:00
